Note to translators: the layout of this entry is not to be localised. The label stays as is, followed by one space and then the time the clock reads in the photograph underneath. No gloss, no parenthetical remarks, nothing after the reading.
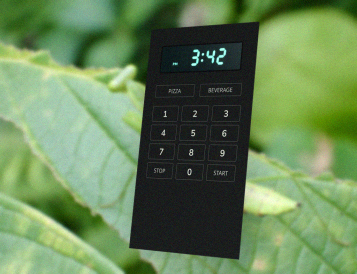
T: 3:42
